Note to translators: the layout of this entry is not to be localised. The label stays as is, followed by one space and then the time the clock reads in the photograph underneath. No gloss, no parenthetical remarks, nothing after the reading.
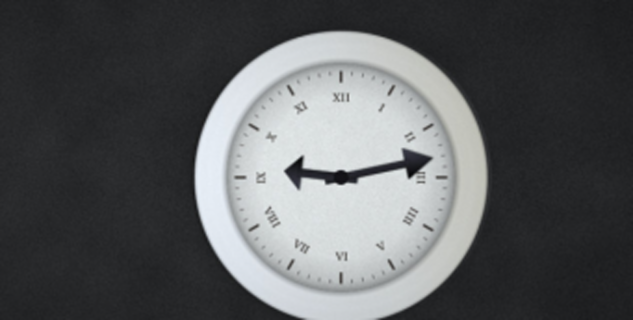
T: 9:13
